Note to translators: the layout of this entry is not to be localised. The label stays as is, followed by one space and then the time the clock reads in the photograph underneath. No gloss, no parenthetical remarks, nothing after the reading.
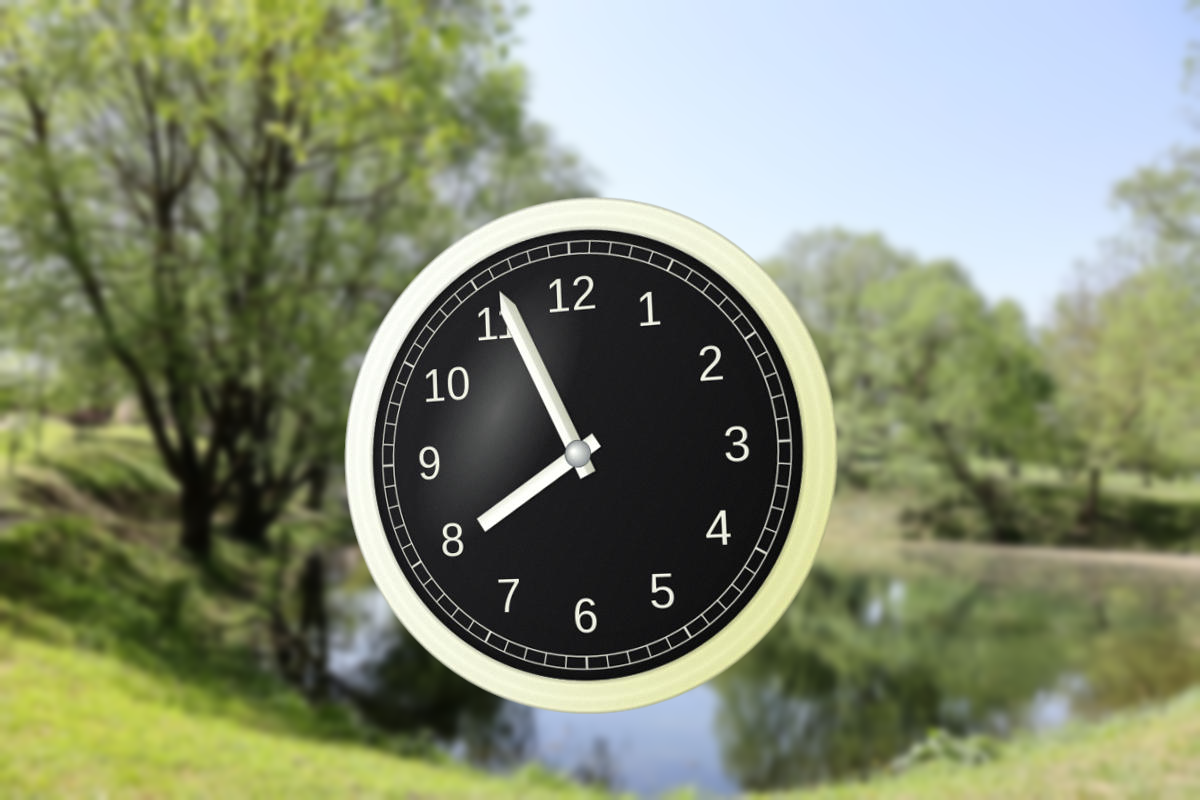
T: 7:56
